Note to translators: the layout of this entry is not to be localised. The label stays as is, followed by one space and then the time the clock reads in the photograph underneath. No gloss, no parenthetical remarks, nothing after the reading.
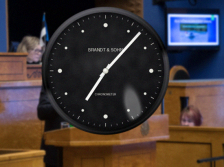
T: 7:07
